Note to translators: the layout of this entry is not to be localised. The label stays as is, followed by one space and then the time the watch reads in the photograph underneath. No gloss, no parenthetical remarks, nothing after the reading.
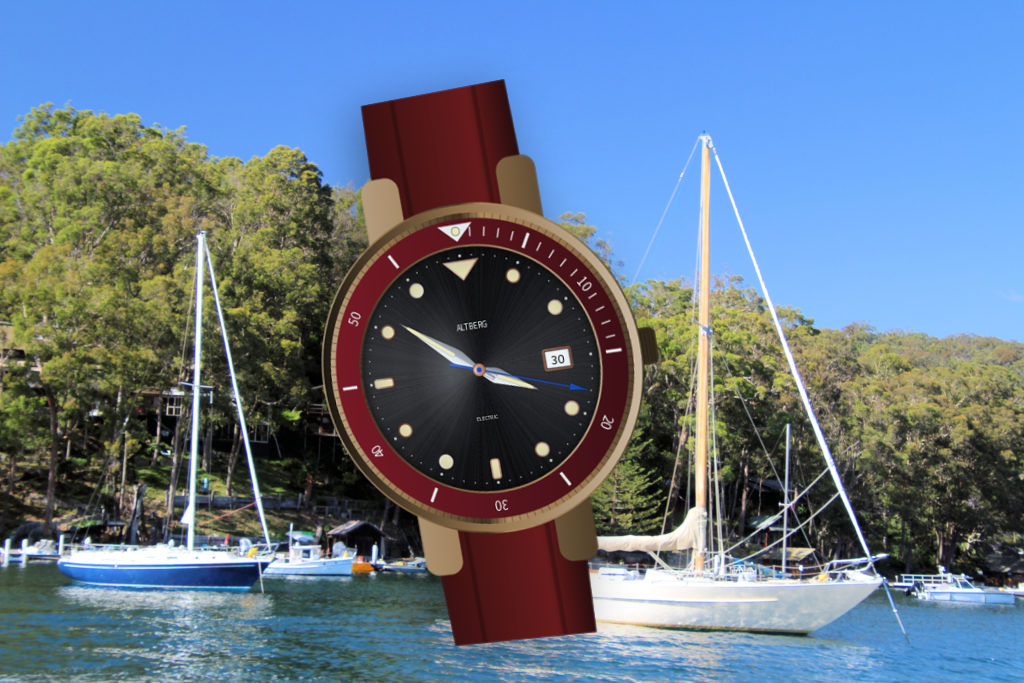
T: 3:51:18
